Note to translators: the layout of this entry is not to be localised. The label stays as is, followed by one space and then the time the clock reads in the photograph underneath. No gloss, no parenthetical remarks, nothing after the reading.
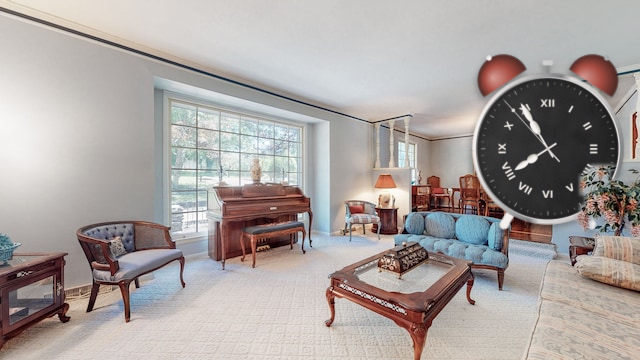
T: 7:54:53
